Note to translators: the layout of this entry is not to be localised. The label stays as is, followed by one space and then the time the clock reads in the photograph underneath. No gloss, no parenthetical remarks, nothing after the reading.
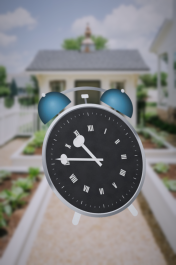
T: 10:46
